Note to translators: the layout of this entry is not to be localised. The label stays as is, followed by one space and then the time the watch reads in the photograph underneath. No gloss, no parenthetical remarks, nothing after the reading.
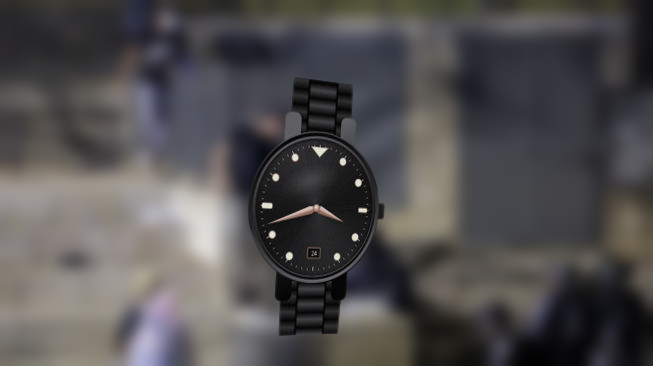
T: 3:42
